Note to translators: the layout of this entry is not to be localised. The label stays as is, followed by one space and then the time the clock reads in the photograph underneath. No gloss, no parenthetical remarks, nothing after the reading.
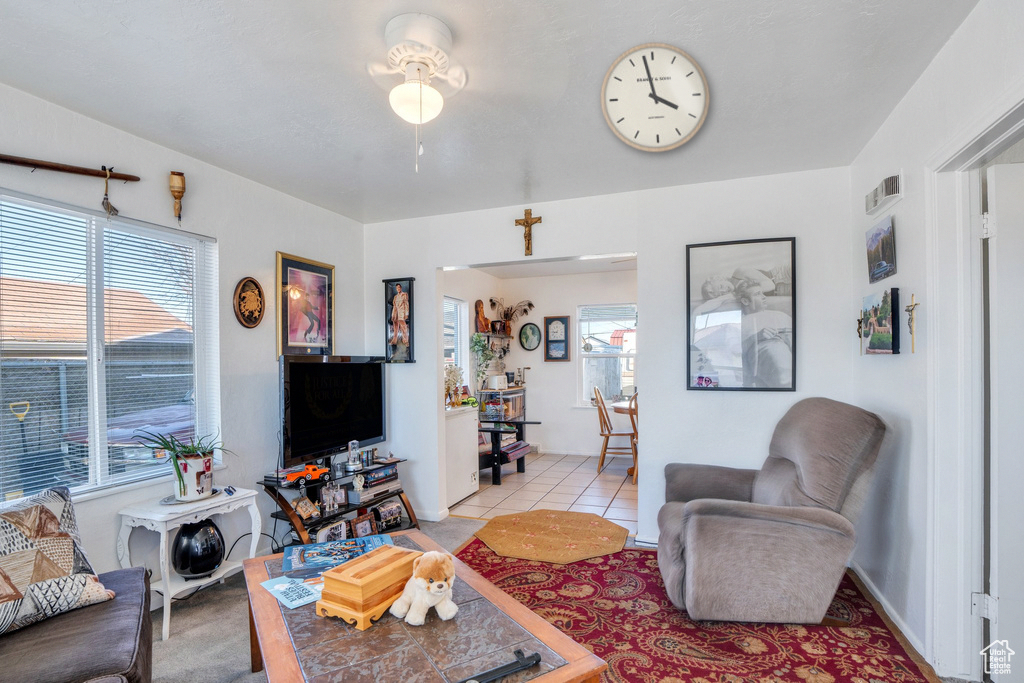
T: 3:58
